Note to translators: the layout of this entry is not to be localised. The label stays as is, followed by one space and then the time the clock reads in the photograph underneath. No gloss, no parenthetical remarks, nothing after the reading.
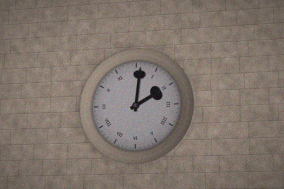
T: 2:01
